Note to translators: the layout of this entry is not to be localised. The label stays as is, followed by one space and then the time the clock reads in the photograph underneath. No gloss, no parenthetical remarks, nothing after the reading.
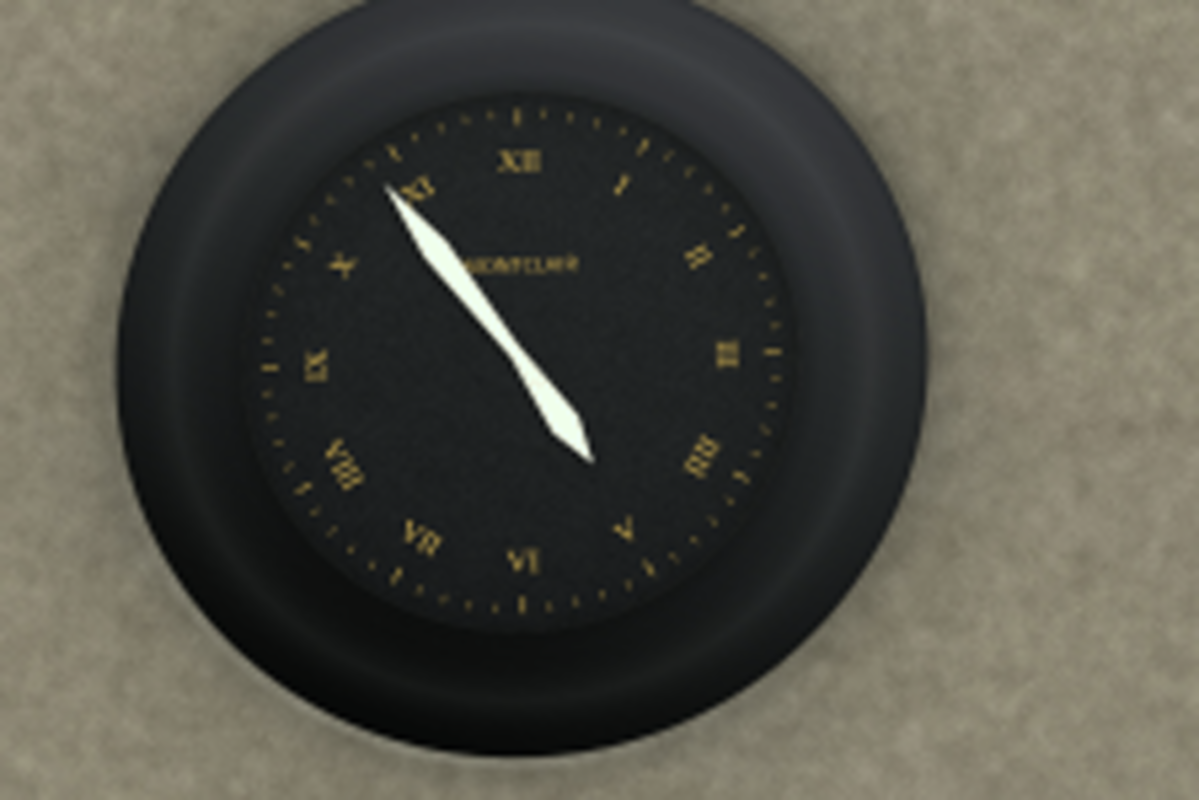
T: 4:54
